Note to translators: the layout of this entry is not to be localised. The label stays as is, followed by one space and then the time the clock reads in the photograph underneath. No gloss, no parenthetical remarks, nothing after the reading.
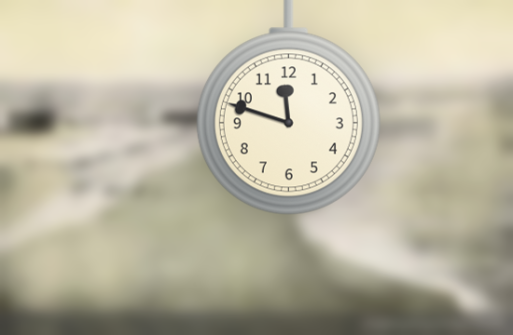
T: 11:48
